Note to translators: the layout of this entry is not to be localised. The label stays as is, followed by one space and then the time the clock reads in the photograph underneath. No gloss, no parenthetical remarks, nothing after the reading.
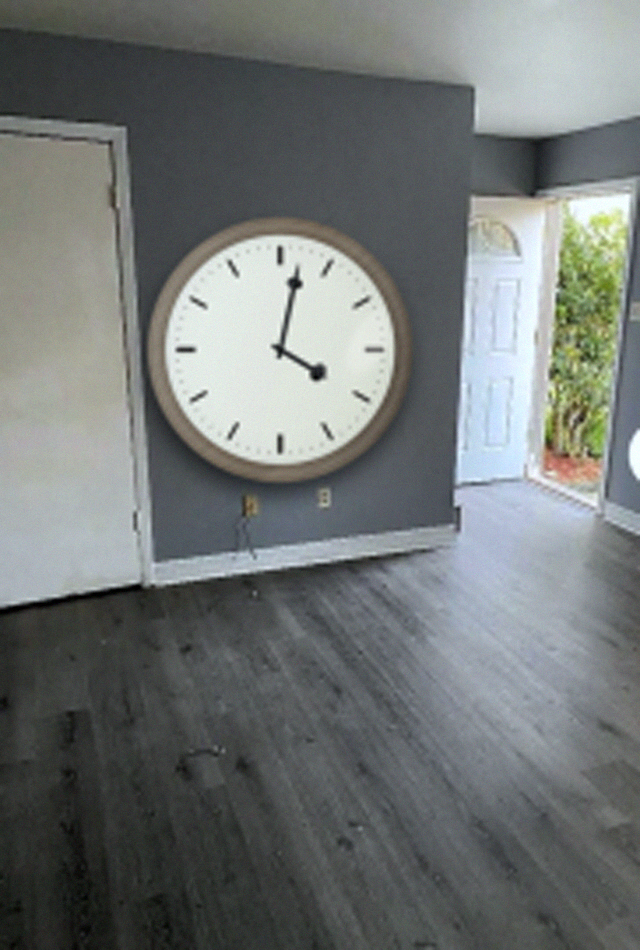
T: 4:02
